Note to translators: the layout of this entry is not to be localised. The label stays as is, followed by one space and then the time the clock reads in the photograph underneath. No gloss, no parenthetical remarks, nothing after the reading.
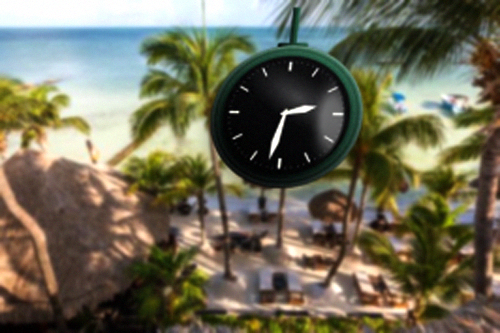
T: 2:32
